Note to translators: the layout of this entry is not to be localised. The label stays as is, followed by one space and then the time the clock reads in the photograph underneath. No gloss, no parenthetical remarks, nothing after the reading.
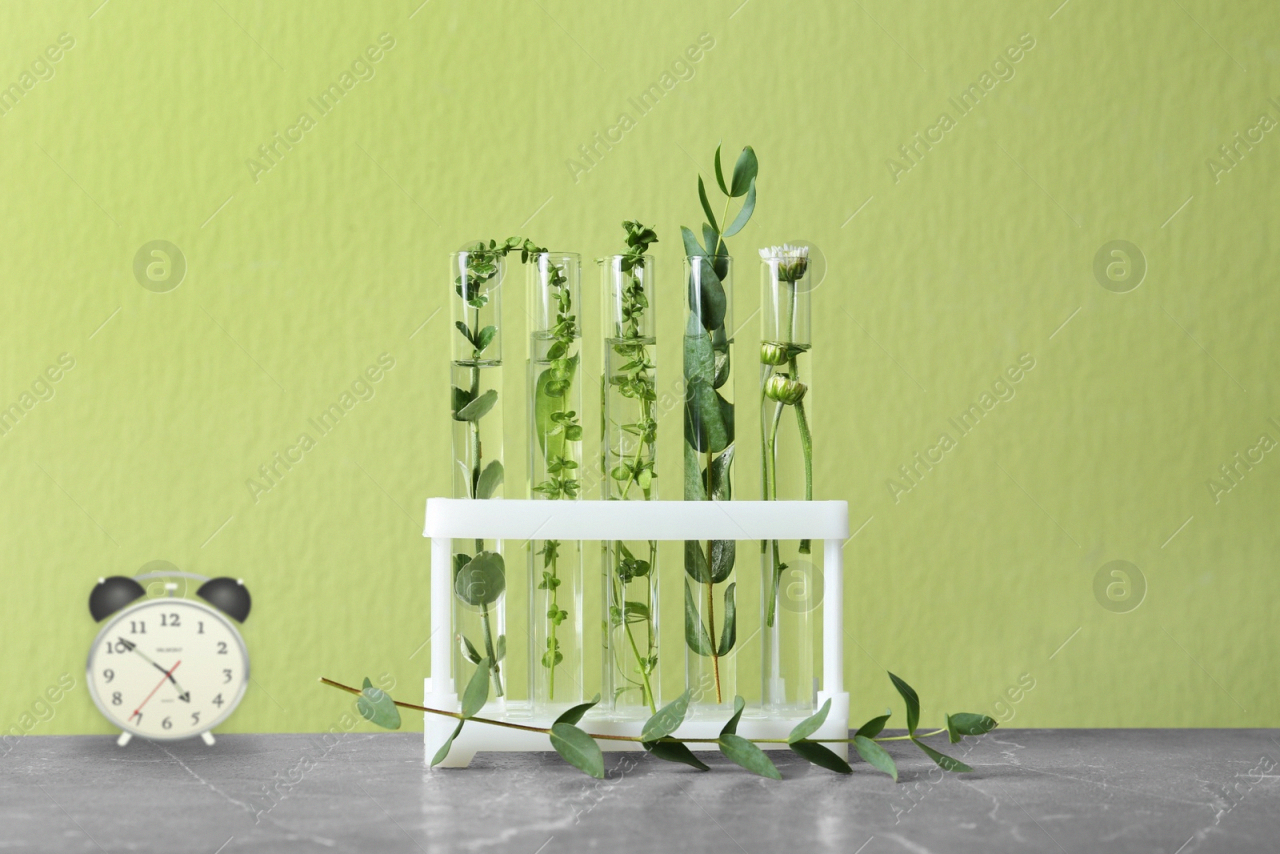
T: 4:51:36
